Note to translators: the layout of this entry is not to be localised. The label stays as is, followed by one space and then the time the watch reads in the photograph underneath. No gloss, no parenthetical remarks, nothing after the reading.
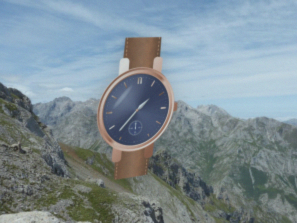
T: 1:37
